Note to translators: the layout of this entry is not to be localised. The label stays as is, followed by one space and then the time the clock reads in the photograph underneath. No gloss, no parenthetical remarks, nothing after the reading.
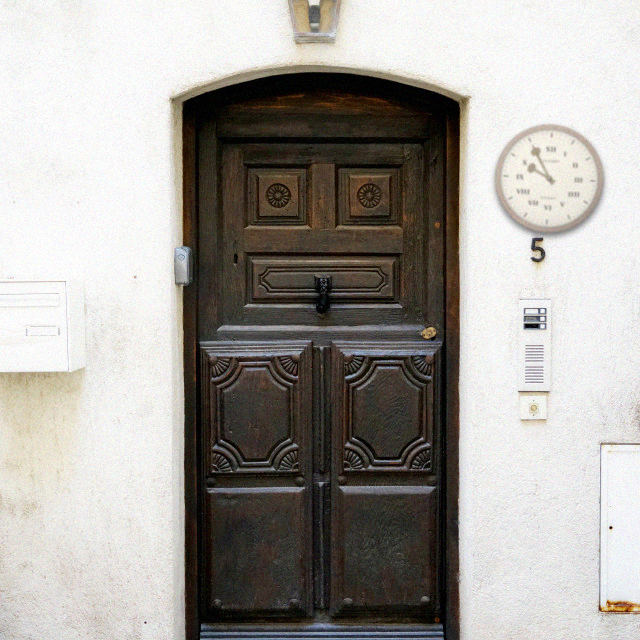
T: 9:55
